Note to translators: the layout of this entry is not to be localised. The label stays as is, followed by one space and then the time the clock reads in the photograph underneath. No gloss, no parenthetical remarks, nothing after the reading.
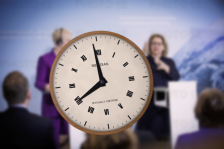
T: 7:59
